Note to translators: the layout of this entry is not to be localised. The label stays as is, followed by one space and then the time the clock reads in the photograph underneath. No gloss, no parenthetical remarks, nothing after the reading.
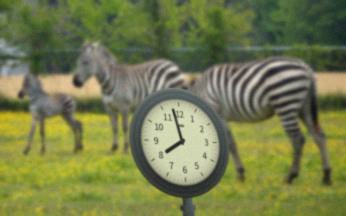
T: 7:58
